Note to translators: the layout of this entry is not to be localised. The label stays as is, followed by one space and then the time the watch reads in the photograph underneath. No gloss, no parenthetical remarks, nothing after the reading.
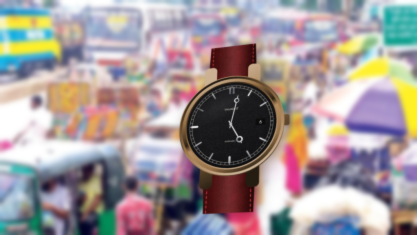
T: 5:02
